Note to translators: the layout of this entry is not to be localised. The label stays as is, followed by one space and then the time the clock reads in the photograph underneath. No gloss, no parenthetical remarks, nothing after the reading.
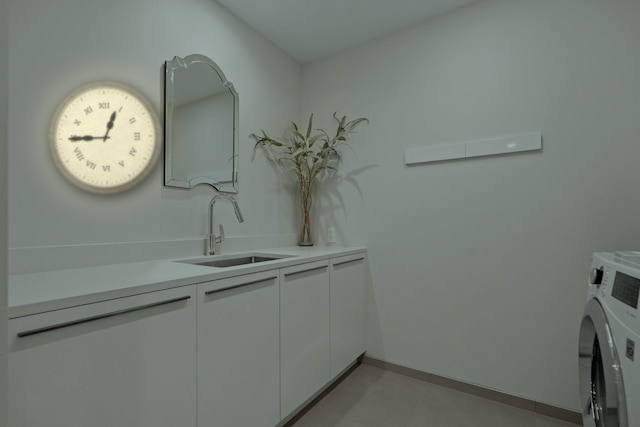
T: 12:45
